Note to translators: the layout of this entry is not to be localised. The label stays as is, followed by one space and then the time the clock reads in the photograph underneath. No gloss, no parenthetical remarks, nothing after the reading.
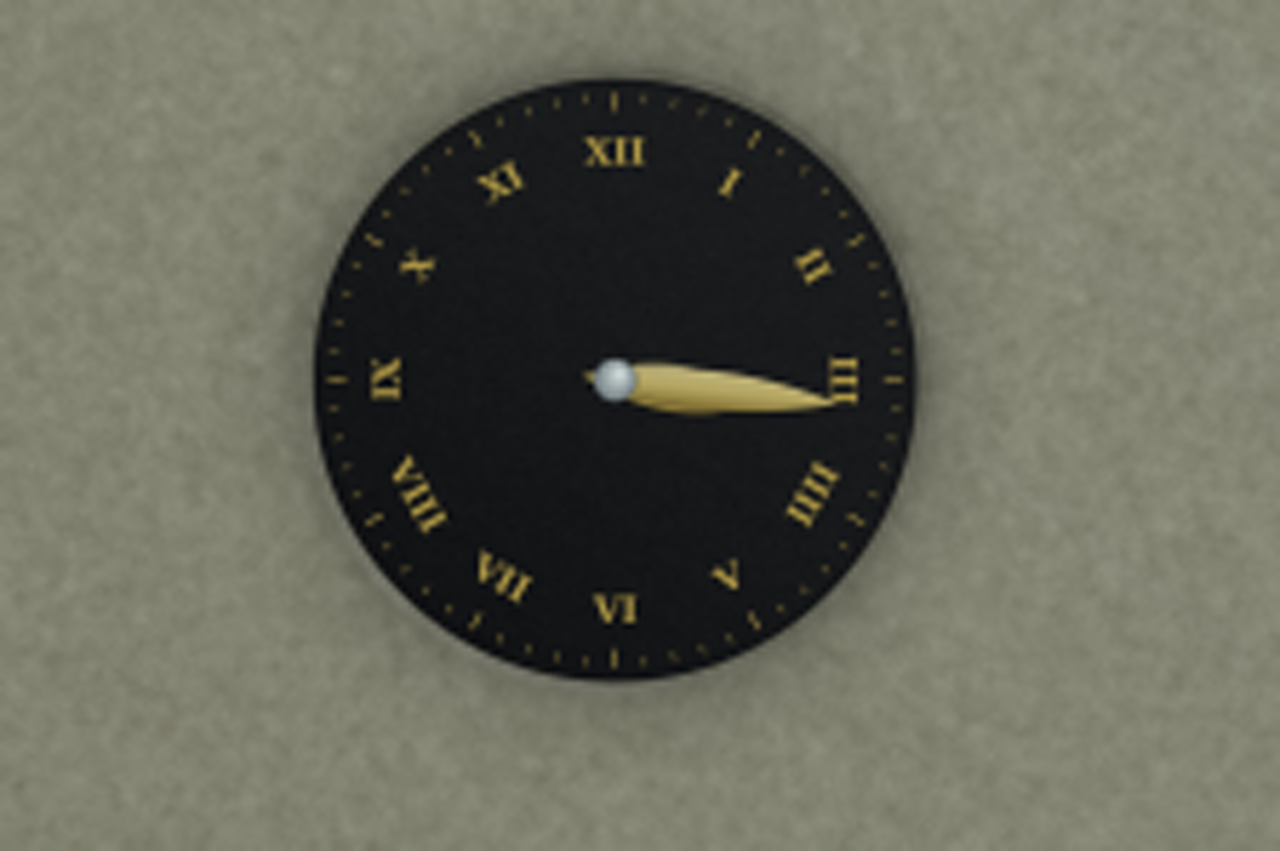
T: 3:16
